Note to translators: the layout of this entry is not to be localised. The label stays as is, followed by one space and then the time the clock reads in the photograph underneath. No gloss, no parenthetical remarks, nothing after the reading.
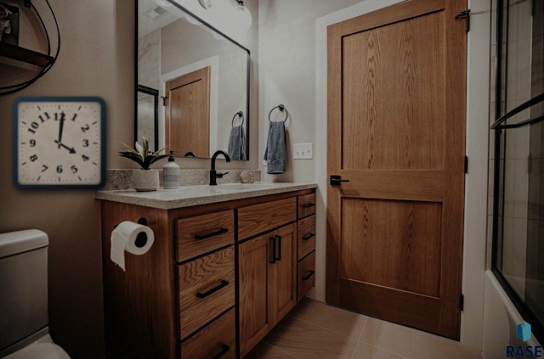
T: 4:01
